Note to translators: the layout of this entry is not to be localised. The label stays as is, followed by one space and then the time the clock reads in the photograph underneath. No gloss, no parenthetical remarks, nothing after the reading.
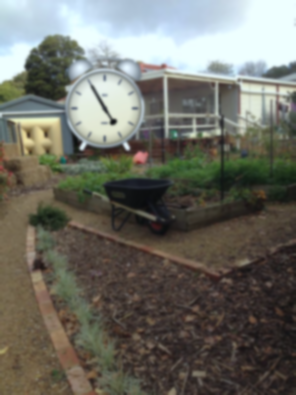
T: 4:55
